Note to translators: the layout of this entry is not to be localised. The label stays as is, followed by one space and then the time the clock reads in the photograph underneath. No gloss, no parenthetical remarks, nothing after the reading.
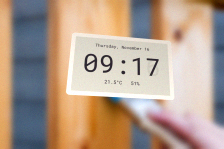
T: 9:17
